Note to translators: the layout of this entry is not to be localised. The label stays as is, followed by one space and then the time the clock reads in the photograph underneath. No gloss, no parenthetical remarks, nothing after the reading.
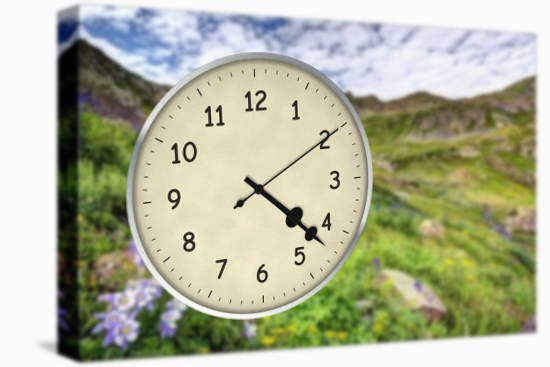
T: 4:22:10
